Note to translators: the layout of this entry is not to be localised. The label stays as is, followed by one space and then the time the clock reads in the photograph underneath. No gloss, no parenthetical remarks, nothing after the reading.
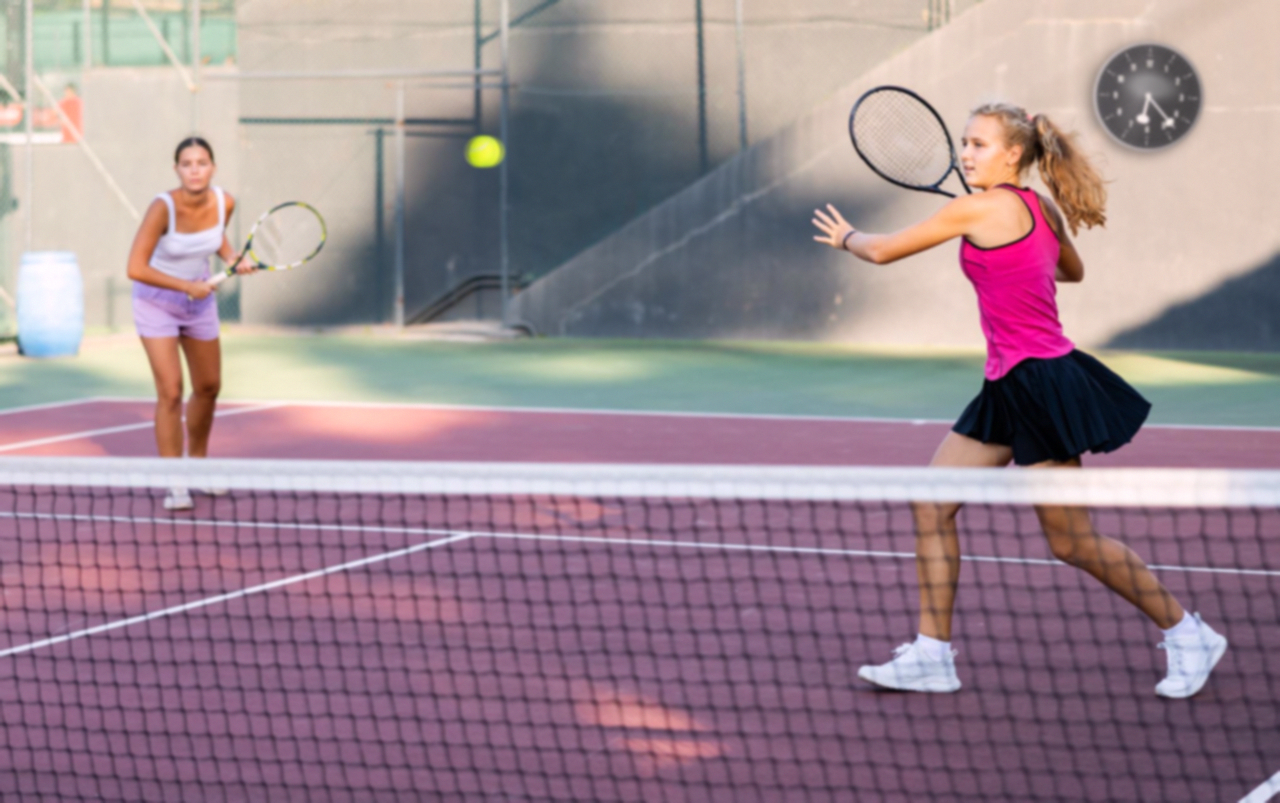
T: 6:23
